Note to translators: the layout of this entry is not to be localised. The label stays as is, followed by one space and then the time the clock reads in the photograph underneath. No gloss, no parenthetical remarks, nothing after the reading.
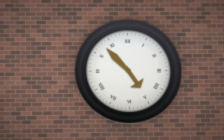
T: 4:53
